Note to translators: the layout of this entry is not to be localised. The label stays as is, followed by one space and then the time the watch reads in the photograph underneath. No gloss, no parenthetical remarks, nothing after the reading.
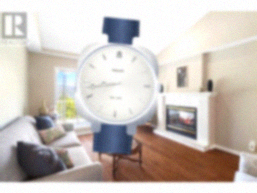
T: 8:43
